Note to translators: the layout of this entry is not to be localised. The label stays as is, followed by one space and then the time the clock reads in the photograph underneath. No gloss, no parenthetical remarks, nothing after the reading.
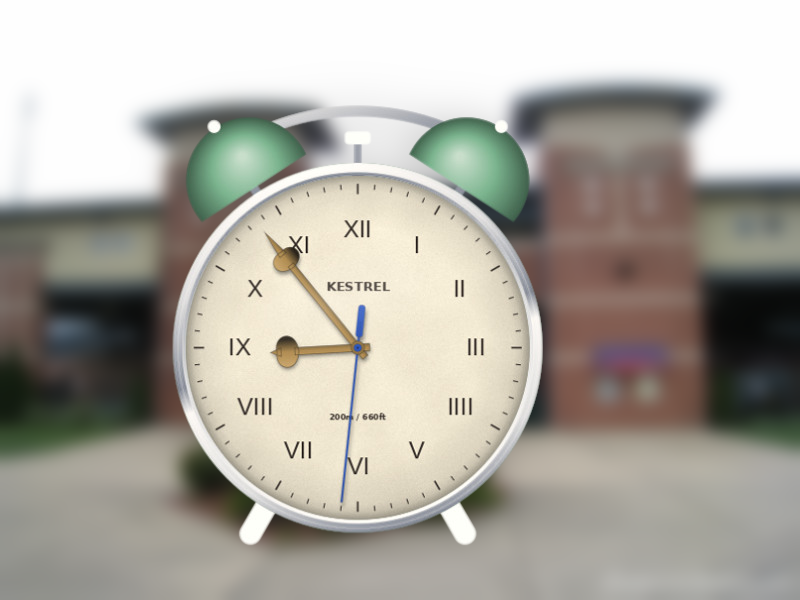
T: 8:53:31
